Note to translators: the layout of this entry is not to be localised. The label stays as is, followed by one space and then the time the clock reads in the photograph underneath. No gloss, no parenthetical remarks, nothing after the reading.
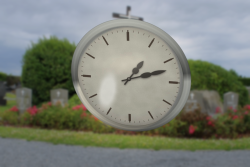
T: 1:12
